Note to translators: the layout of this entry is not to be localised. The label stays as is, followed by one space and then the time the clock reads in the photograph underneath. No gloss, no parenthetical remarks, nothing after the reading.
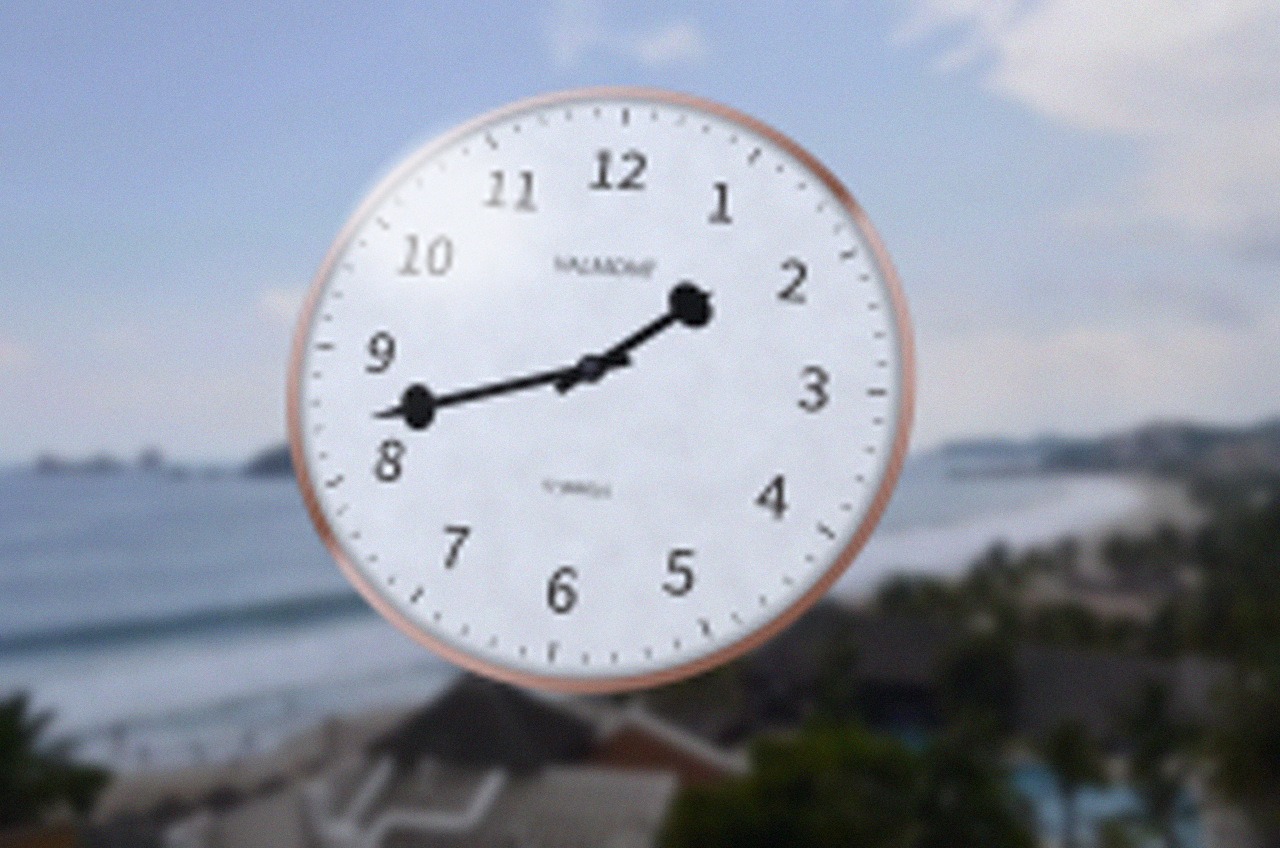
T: 1:42
